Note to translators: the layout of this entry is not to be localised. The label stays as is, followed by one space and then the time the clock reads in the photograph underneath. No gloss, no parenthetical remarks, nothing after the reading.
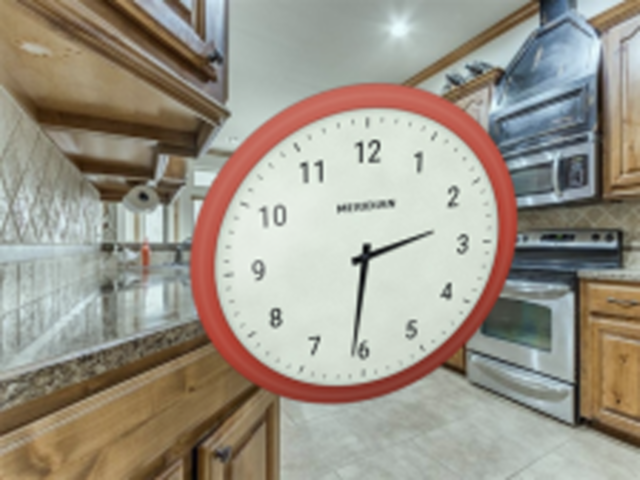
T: 2:31
